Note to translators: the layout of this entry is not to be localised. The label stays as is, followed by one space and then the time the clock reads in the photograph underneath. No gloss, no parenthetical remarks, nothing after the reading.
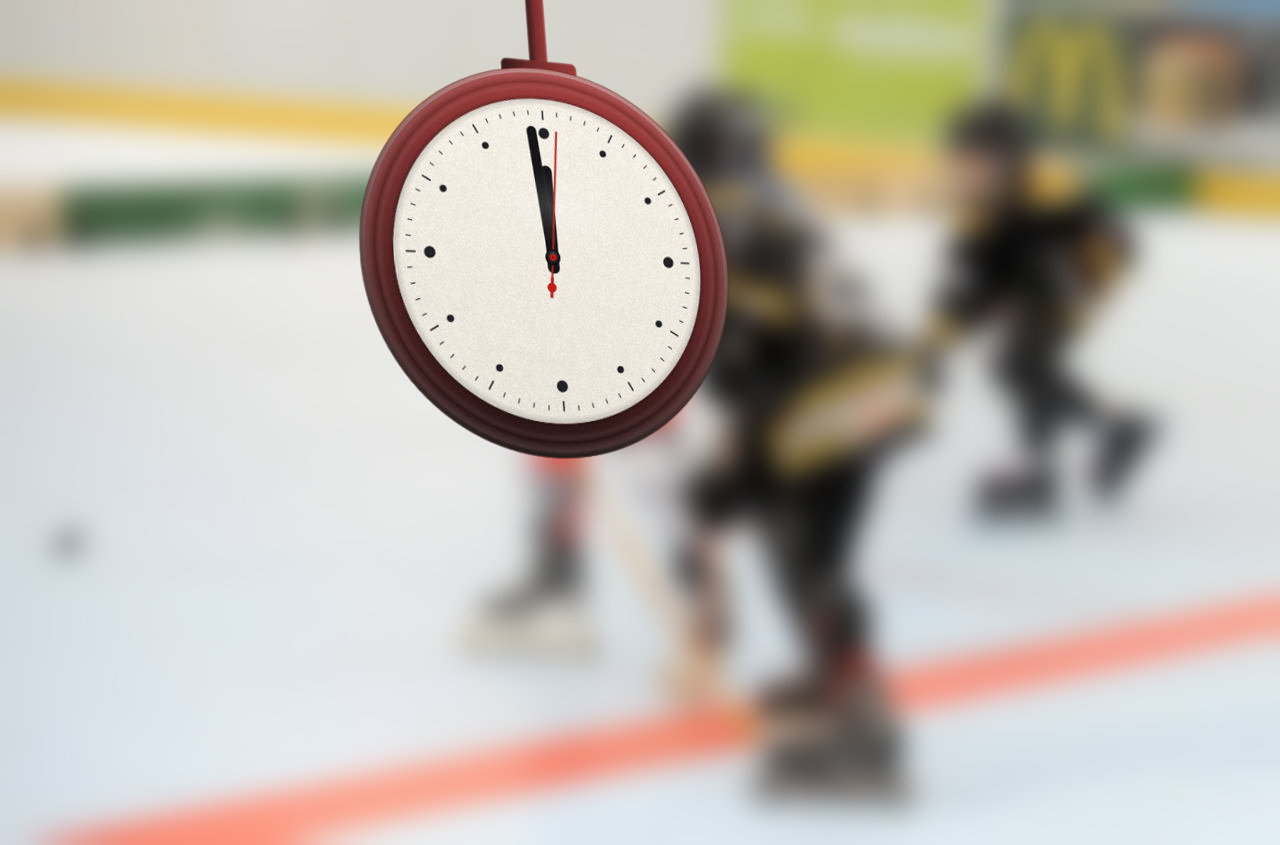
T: 11:59:01
